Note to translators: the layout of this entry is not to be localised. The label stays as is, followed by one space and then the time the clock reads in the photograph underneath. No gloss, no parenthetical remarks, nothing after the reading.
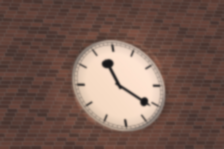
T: 11:21
